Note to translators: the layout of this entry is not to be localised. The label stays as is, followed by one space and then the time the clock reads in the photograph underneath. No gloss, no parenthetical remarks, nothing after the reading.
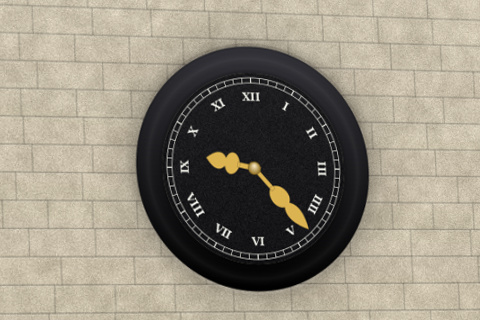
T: 9:23
